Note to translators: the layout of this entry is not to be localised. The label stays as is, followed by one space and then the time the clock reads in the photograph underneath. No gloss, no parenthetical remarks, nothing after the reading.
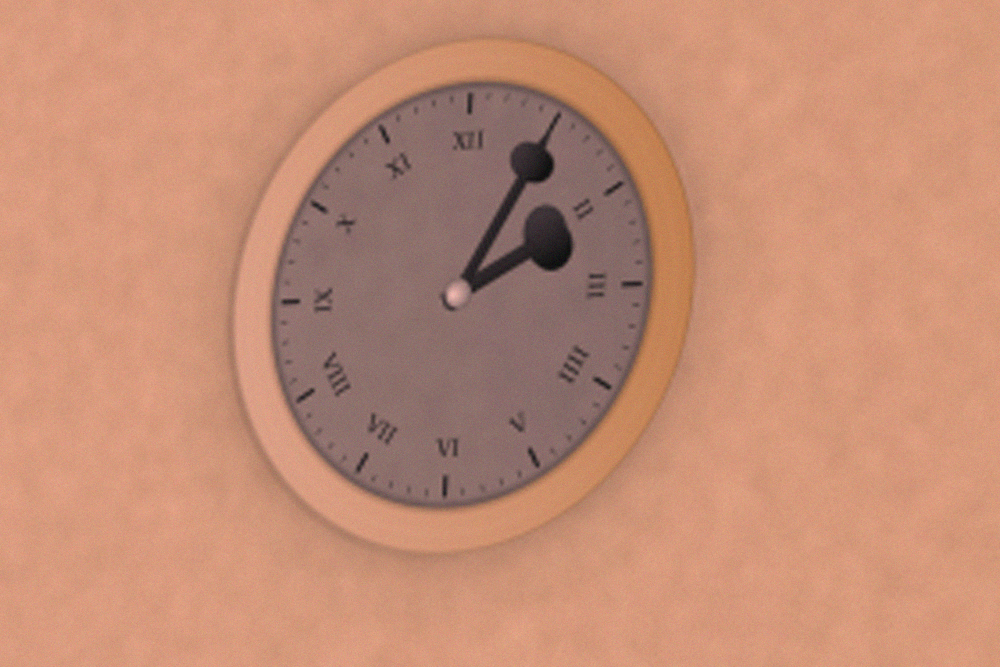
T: 2:05
